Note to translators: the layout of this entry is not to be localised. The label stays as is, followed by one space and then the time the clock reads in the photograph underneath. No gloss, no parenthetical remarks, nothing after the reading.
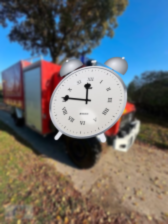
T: 11:46
